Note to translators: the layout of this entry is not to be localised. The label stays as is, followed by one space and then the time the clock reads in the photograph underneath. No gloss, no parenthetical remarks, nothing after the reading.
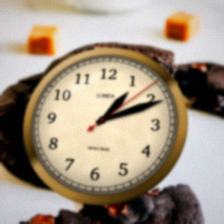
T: 1:11:08
